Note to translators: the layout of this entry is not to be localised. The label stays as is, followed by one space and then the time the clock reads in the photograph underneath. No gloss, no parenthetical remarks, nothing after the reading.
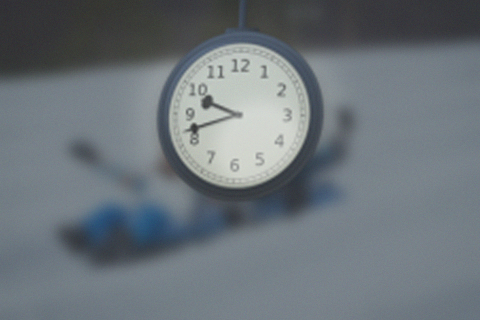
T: 9:42
